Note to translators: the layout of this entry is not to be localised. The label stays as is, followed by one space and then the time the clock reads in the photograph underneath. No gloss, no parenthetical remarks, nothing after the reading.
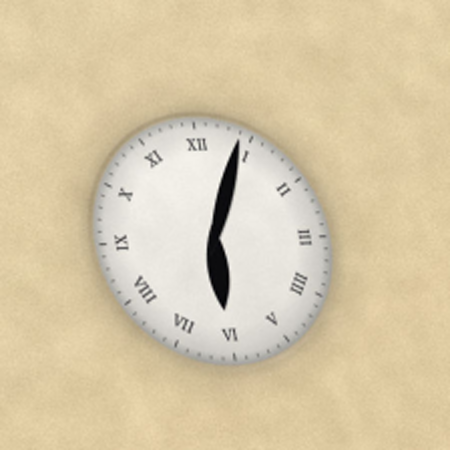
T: 6:04
